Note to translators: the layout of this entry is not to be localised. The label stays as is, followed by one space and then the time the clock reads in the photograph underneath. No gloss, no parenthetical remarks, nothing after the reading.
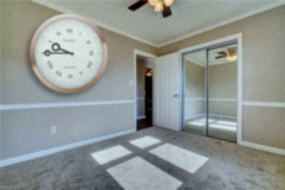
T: 9:45
